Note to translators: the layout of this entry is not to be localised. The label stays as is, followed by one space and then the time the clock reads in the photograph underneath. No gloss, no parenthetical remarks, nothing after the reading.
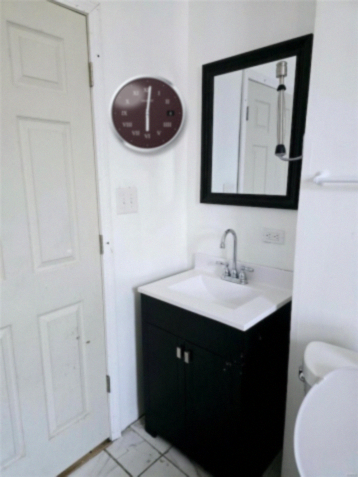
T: 6:01
